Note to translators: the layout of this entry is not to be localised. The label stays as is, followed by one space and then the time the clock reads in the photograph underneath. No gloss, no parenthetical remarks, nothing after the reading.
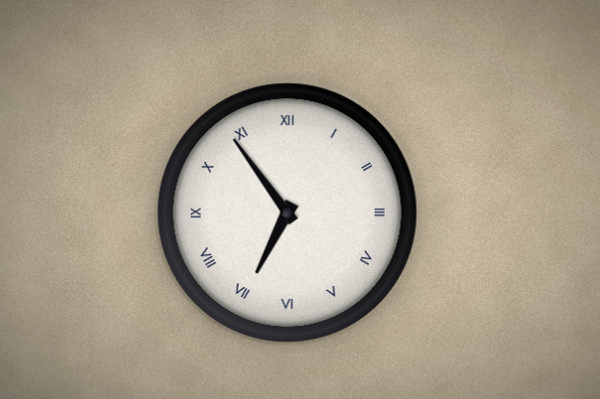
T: 6:54
